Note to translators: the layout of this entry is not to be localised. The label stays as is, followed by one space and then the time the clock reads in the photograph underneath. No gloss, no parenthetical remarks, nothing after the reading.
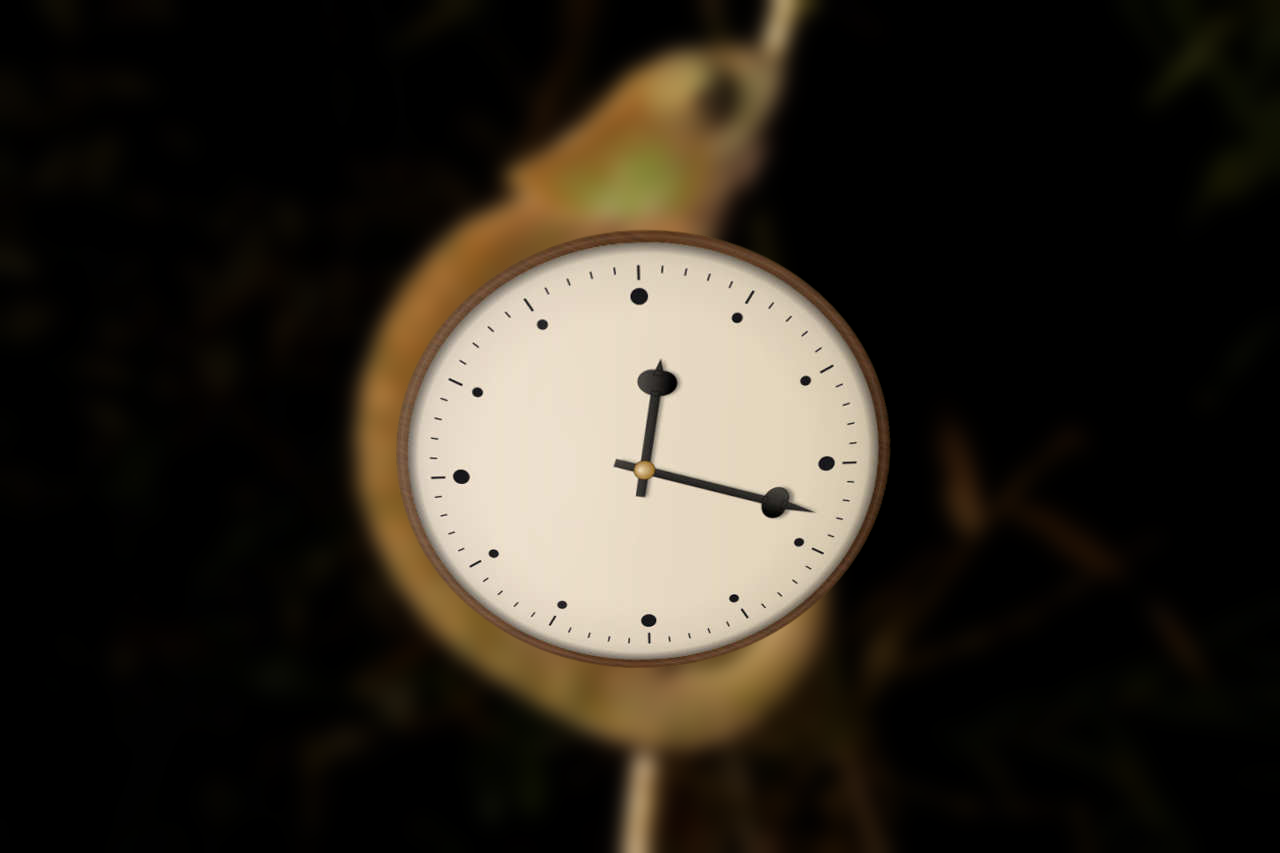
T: 12:18
